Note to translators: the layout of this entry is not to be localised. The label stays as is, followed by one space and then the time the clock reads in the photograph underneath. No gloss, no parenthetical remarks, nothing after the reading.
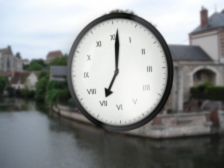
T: 7:01
